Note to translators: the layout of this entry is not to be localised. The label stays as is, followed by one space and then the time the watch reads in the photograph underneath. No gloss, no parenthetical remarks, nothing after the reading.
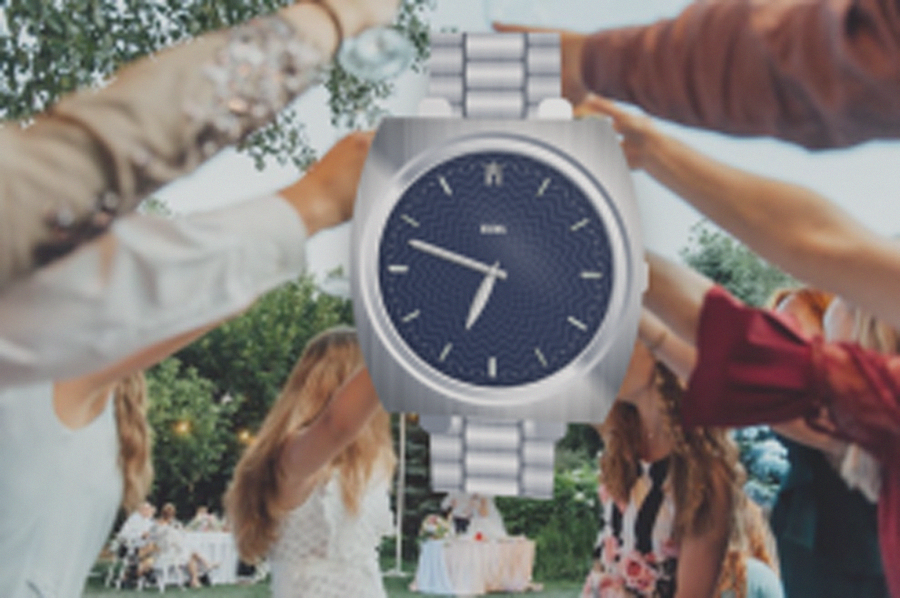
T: 6:48
